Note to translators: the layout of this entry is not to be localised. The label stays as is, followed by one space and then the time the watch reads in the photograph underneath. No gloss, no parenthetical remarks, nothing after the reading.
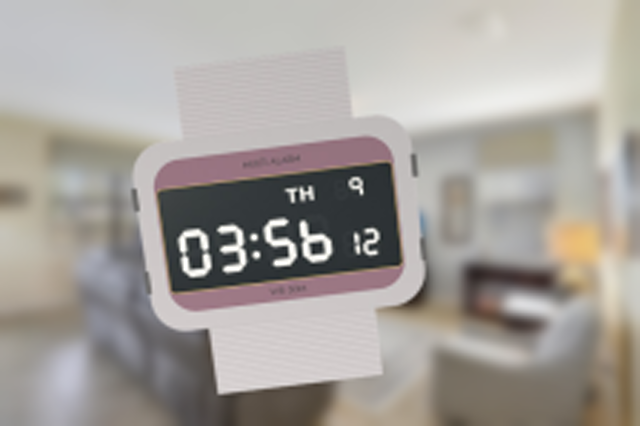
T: 3:56:12
